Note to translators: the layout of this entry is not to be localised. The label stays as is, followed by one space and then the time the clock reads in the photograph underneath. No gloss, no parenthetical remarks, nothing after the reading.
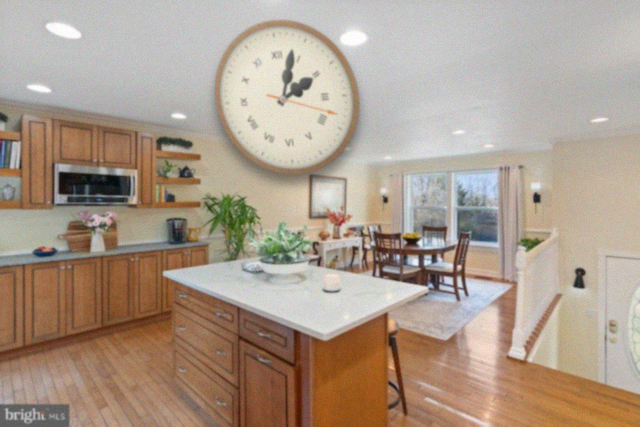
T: 2:03:18
